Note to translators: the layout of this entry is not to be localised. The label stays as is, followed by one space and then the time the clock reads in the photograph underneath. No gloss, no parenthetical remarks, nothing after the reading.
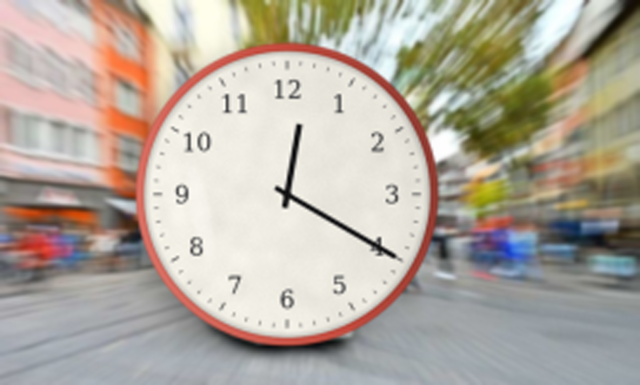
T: 12:20
